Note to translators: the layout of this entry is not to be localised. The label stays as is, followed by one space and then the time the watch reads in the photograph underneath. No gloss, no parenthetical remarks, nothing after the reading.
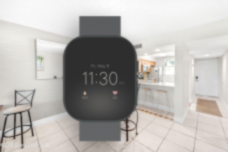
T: 11:30
